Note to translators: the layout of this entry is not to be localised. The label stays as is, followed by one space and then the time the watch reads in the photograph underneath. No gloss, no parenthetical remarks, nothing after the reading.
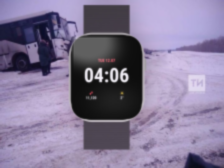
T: 4:06
